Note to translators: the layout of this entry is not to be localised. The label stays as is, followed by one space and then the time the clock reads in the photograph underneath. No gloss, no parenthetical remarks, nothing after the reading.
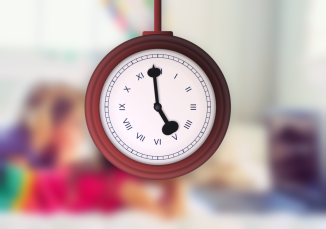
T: 4:59
